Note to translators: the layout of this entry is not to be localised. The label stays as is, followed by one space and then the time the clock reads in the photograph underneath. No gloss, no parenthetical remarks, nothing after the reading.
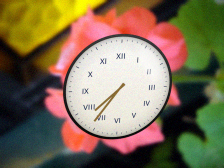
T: 7:36
